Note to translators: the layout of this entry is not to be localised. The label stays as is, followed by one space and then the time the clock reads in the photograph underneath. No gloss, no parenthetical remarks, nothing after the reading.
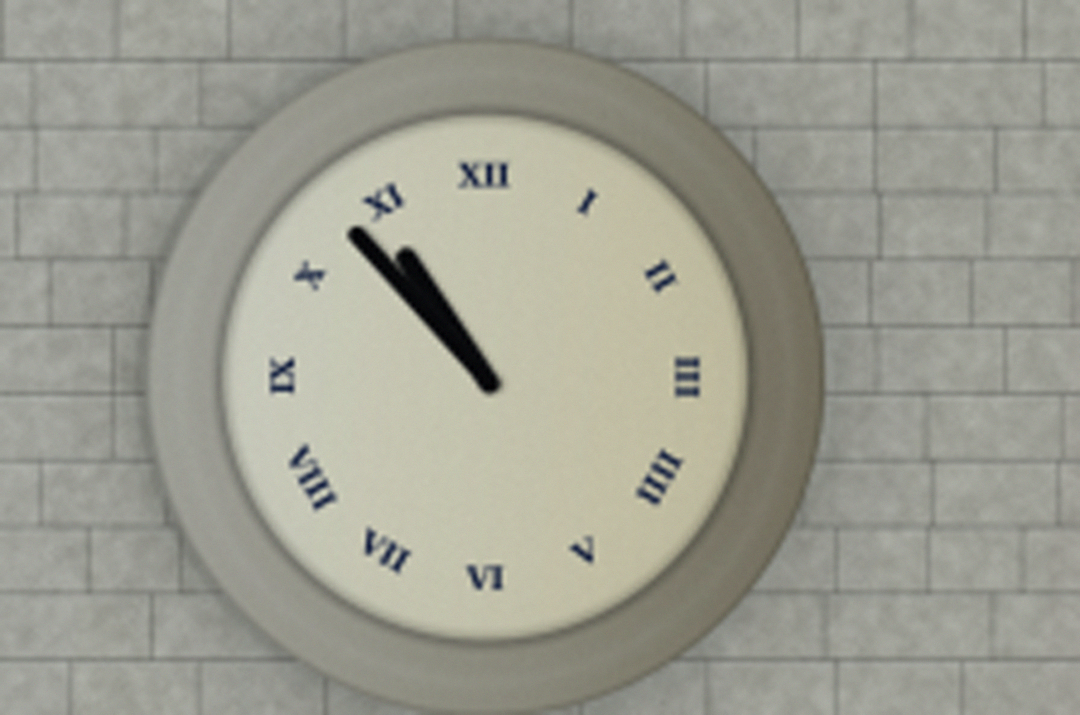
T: 10:53
